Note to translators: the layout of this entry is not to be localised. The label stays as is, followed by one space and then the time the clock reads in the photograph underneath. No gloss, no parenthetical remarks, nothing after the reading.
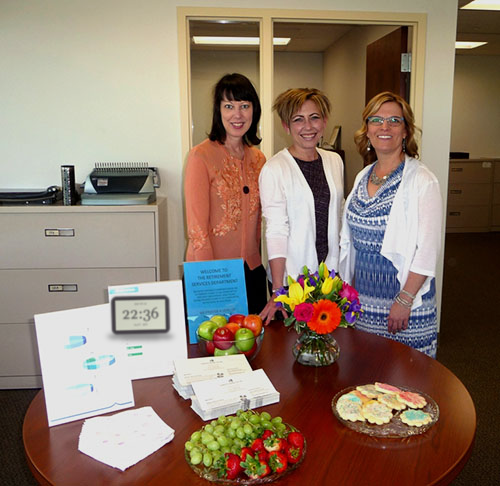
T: 22:36
